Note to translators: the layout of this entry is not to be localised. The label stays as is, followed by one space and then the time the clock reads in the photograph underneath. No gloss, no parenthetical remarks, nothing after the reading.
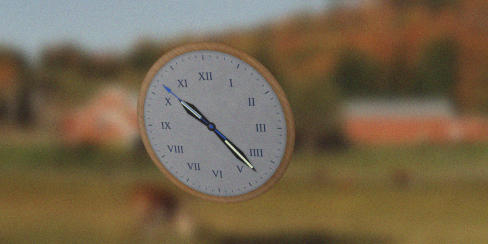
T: 10:22:52
